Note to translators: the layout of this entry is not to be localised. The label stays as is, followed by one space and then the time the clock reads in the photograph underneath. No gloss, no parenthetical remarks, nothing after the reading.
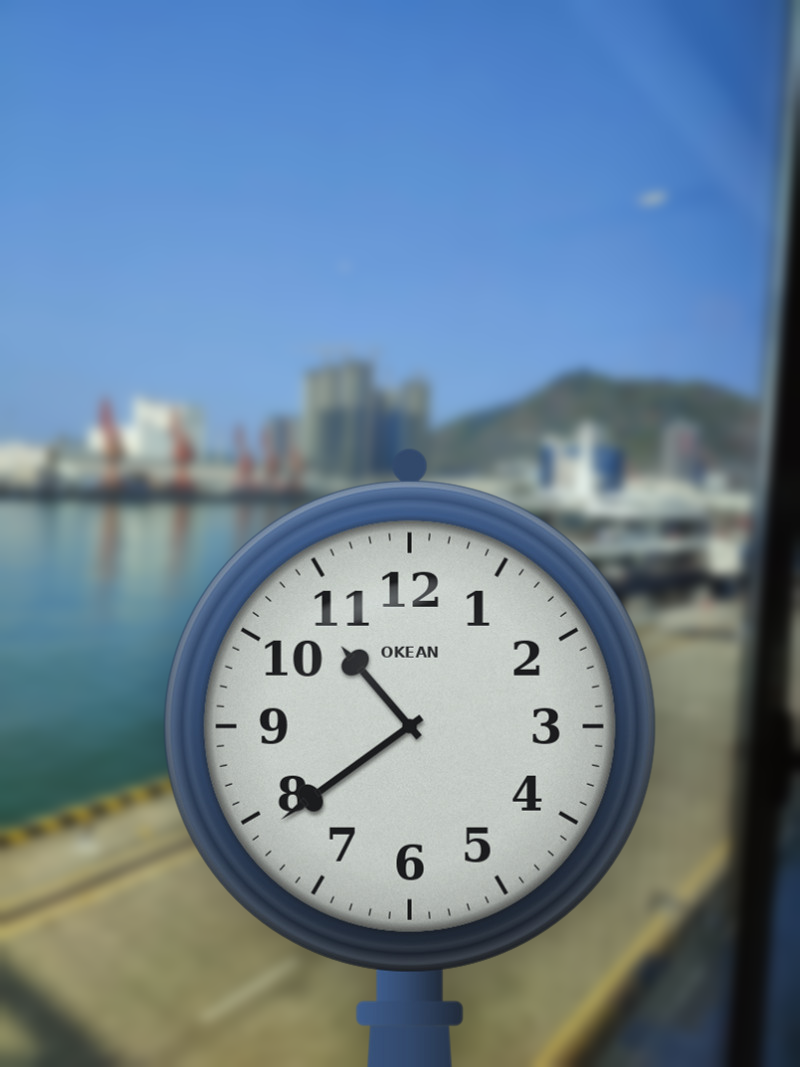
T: 10:39
